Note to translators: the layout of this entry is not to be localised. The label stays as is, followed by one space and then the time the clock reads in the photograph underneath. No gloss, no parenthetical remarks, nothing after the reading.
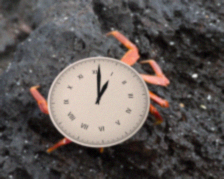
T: 1:01
